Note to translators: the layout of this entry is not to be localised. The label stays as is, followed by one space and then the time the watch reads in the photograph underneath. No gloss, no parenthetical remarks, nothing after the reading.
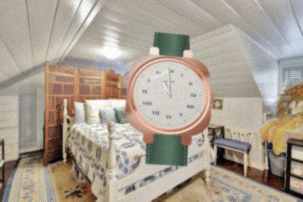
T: 10:59
